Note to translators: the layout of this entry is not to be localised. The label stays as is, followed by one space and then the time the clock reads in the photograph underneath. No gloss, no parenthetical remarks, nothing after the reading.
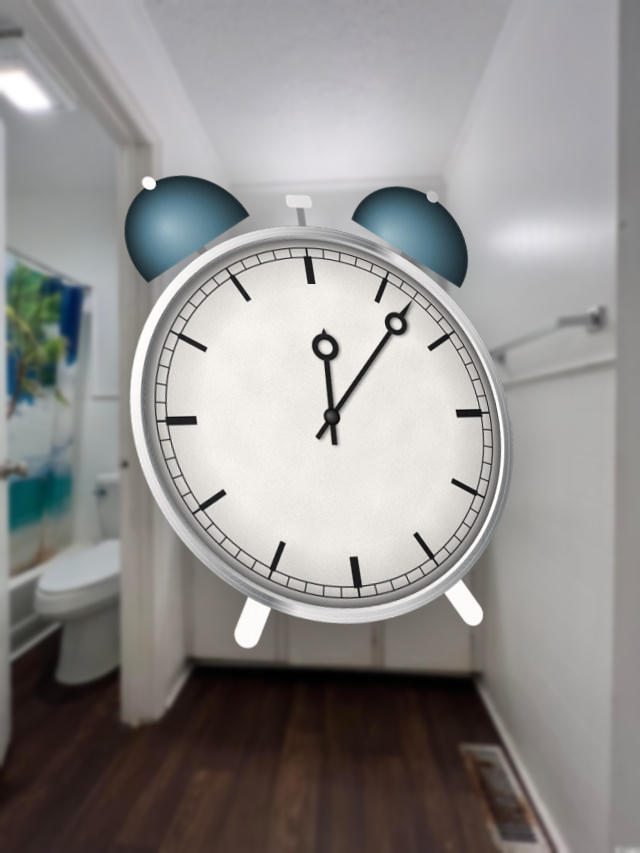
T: 12:07
